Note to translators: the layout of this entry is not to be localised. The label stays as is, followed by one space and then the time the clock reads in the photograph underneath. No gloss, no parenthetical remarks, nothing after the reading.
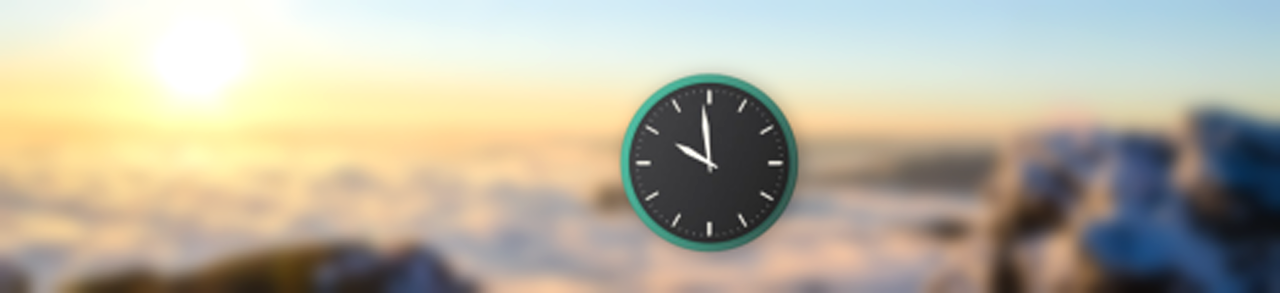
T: 9:59
